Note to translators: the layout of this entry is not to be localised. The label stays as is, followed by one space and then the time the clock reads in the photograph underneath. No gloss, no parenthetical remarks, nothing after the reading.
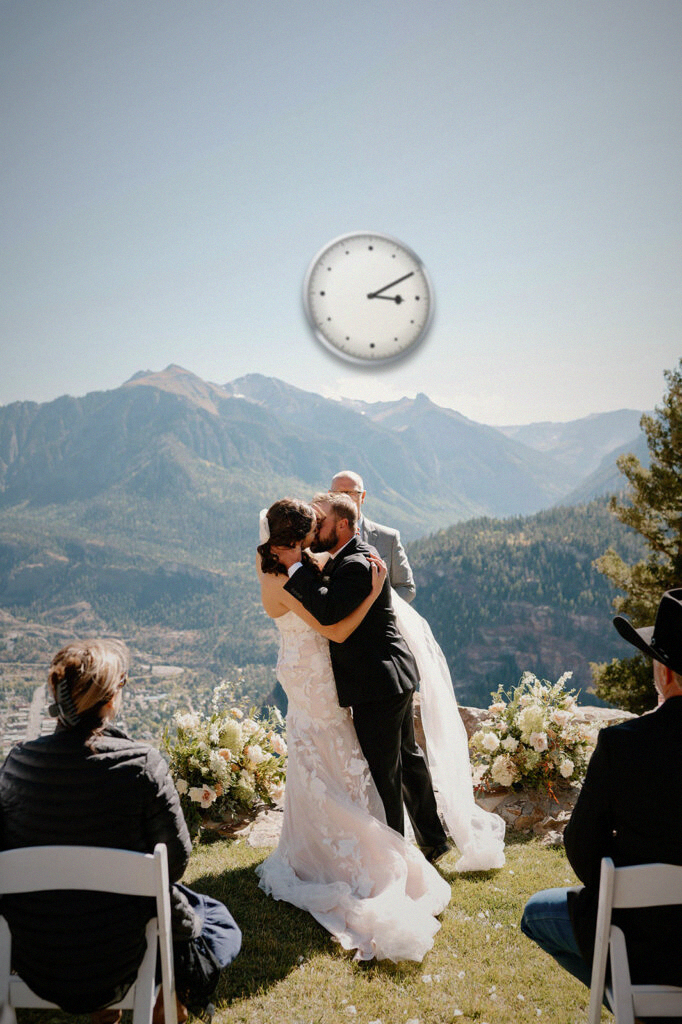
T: 3:10
